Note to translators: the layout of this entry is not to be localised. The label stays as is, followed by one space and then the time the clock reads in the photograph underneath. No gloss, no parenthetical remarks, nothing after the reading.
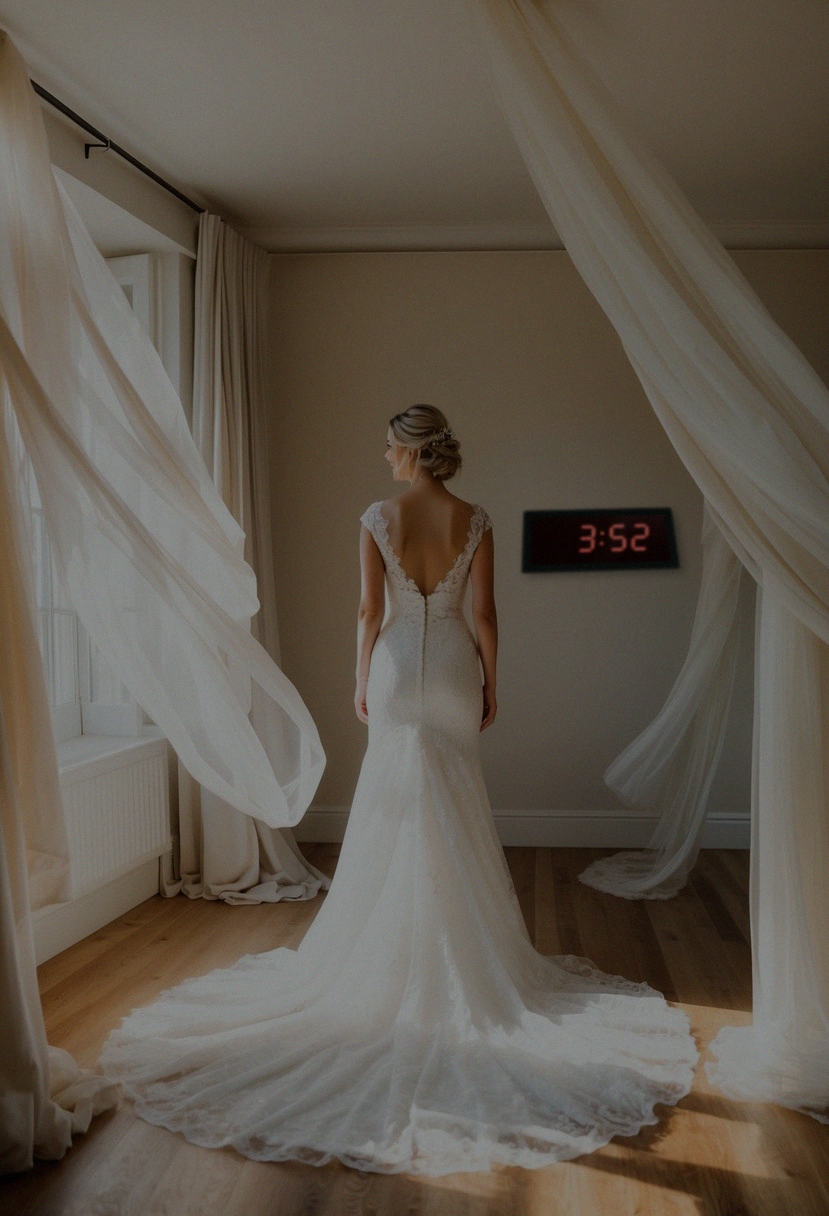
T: 3:52
